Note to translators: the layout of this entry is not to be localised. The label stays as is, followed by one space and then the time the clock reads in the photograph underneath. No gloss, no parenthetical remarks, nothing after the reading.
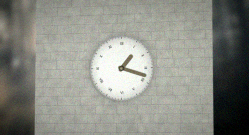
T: 1:18
